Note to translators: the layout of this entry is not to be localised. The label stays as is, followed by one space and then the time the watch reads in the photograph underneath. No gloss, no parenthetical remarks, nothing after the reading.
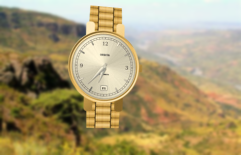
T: 6:37
